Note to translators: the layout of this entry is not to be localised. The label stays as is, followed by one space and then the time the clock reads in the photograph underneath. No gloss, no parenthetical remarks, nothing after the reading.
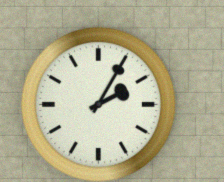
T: 2:05
